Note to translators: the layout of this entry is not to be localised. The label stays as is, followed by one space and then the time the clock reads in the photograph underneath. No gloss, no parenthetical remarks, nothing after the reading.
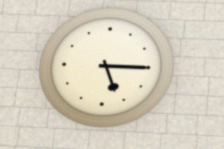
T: 5:15
